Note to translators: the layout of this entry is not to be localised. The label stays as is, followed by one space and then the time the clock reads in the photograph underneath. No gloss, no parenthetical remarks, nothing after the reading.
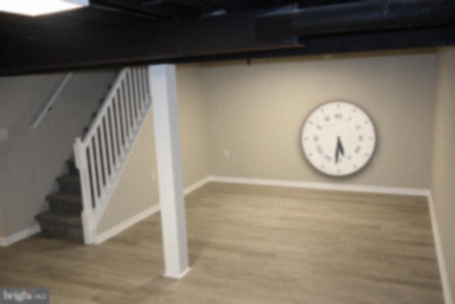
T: 5:31
